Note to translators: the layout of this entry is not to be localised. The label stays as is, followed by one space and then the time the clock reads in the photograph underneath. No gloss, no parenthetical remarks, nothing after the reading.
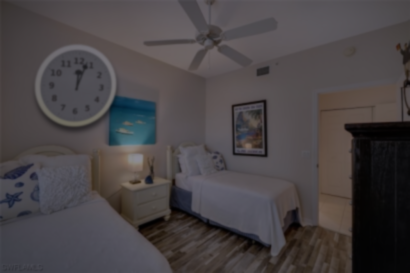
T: 12:03
